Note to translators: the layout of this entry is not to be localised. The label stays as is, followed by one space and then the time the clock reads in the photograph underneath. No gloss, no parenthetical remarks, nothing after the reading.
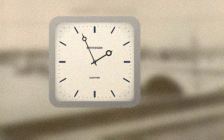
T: 1:56
